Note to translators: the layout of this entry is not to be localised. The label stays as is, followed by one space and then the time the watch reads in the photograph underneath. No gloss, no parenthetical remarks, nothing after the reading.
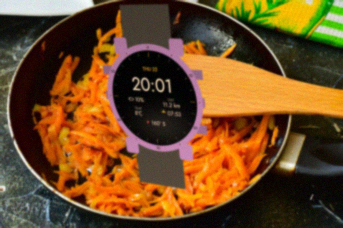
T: 20:01
